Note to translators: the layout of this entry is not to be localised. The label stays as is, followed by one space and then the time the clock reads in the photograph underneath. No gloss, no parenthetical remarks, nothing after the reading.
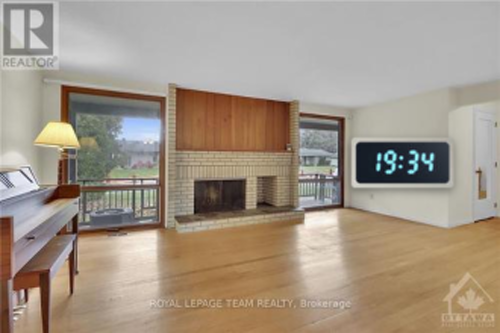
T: 19:34
